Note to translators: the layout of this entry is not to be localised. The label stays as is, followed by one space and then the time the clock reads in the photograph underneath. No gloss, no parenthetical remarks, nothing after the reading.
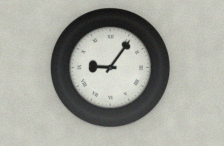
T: 9:06
